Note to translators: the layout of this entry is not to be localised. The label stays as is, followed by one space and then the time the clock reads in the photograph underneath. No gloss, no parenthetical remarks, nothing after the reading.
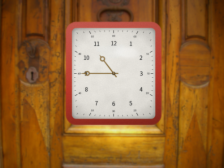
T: 10:45
